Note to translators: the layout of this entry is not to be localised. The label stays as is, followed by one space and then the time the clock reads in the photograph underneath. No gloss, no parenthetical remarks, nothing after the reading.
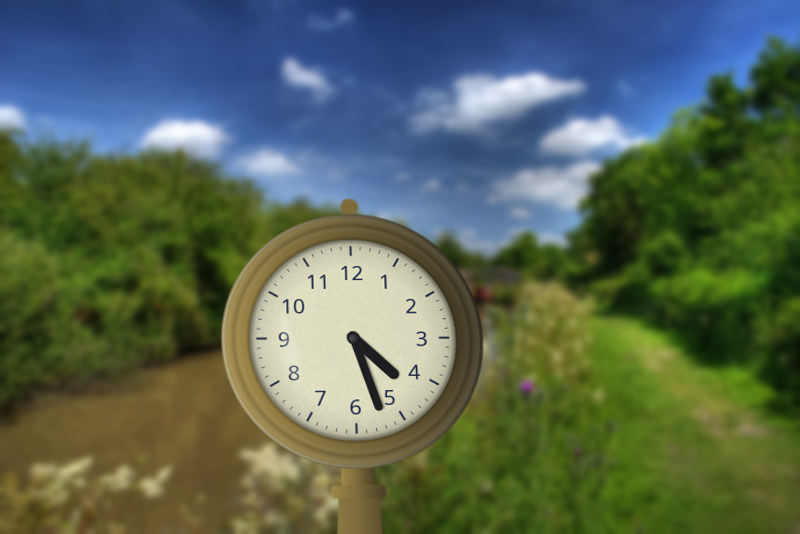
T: 4:27
